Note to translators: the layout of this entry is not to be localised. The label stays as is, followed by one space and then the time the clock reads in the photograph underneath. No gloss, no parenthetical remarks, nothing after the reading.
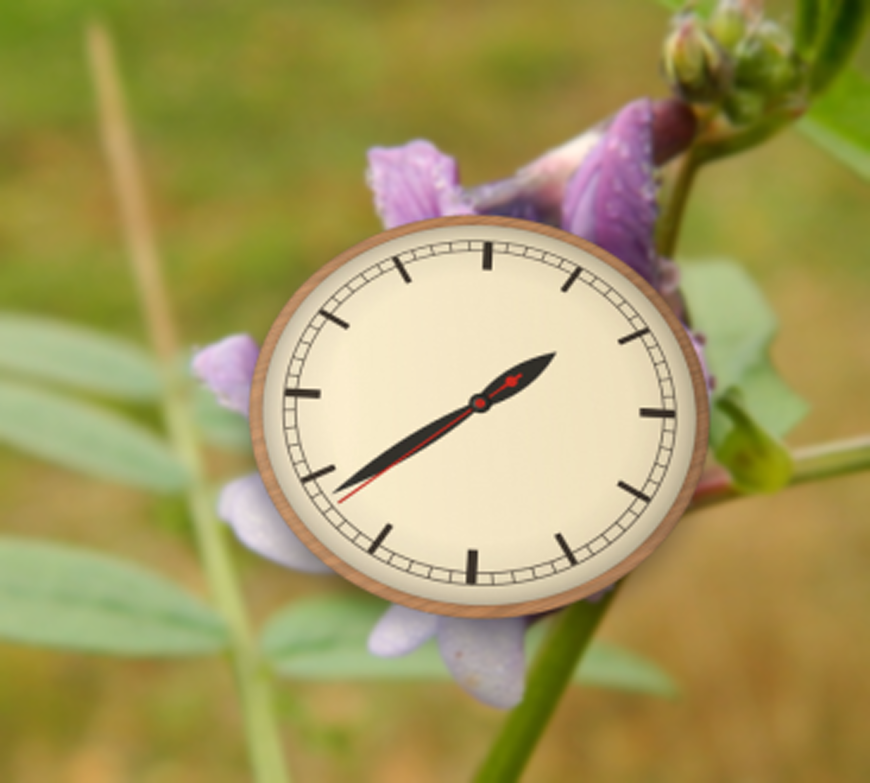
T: 1:38:38
